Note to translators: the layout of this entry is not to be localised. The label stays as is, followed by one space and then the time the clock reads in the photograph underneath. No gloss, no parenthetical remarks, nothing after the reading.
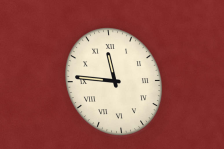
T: 11:46
